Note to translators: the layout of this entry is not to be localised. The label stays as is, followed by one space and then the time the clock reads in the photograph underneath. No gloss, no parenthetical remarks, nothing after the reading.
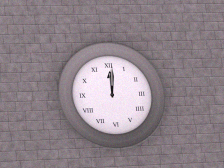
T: 12:01
